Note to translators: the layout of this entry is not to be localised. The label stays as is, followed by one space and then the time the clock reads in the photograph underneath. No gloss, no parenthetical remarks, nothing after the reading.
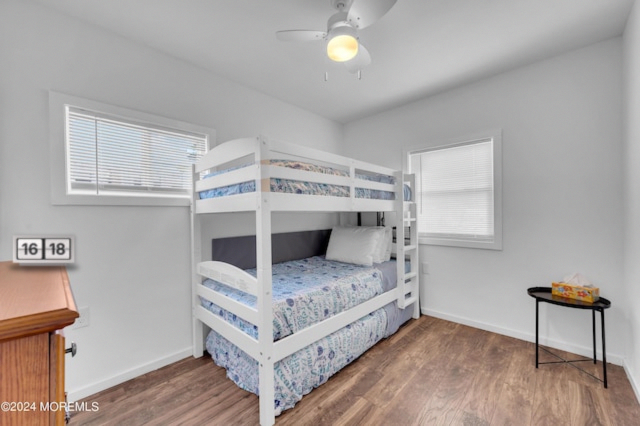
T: 16:18
